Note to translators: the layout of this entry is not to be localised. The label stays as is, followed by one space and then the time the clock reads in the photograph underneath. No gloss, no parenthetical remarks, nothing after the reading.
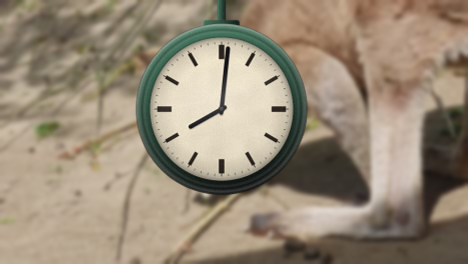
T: 8:01
